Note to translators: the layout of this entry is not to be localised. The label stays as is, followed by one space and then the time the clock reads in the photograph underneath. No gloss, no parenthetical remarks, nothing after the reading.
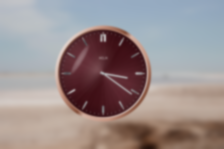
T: 3:21
